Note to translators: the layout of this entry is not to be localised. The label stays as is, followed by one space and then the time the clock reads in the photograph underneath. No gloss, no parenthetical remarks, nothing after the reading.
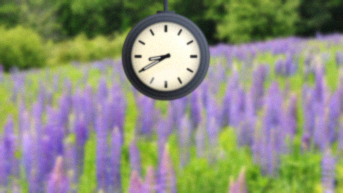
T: 8:40
